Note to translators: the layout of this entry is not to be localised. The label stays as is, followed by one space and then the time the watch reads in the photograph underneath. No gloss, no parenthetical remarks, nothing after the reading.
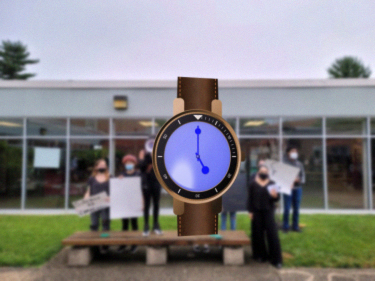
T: 5:00
